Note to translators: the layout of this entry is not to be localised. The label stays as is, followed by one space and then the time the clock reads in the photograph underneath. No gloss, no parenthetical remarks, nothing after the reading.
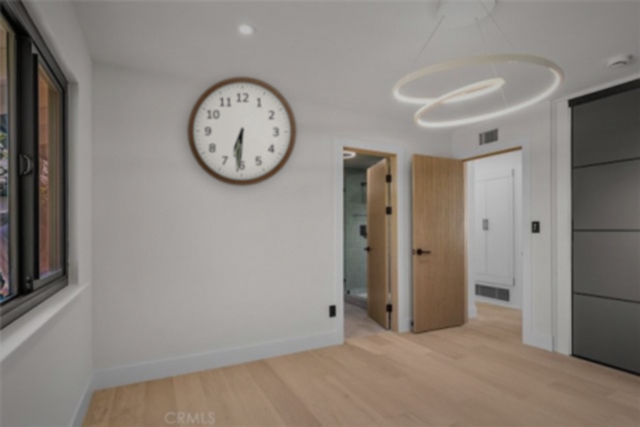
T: 6:31
